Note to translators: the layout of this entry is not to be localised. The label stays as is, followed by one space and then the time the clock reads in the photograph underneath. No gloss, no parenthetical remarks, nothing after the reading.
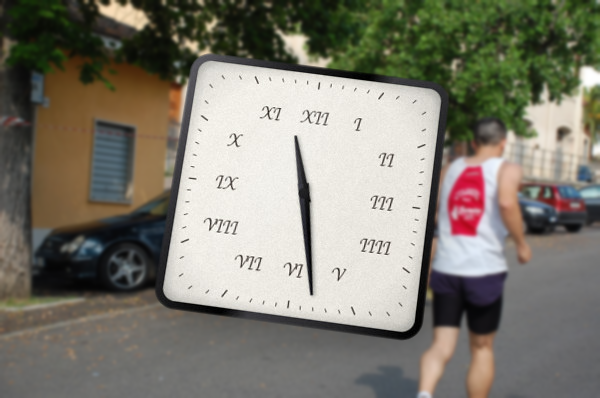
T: 11:28
